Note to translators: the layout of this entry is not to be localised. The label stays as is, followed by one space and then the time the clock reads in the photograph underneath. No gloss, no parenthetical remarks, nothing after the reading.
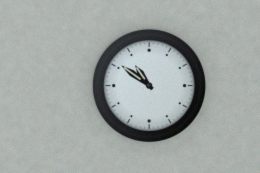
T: 10:51
